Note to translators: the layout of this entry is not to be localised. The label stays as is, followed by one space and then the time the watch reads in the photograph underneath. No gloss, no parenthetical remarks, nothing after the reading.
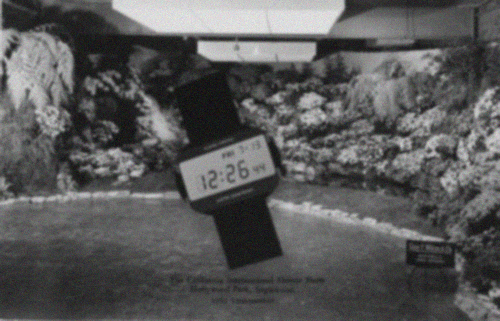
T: 12:26
